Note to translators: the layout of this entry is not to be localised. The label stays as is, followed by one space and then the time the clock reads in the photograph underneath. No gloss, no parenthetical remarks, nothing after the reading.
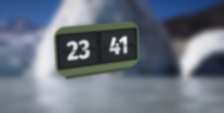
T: 23:41
